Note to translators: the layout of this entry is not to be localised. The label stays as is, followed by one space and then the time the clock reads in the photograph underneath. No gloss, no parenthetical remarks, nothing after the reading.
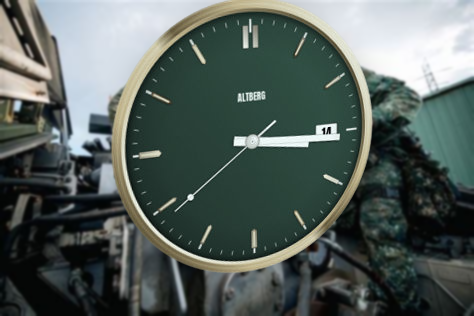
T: 3:15:39
